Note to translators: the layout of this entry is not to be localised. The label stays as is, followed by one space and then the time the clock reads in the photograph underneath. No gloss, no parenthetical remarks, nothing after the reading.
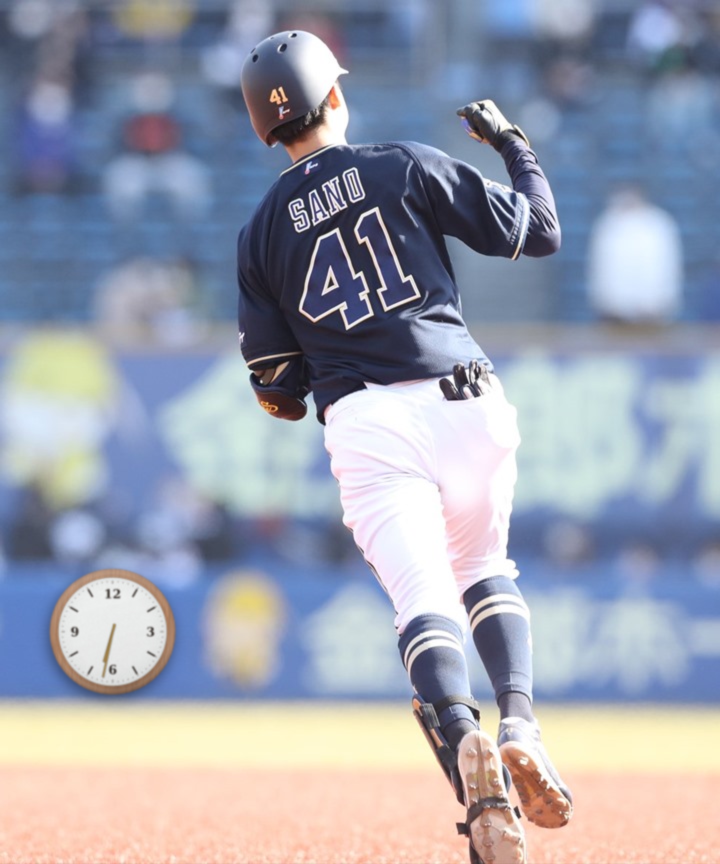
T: 6:32
